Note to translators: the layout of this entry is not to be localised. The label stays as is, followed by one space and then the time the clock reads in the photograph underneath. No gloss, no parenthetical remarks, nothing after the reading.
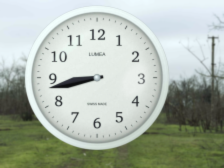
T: 8:43
